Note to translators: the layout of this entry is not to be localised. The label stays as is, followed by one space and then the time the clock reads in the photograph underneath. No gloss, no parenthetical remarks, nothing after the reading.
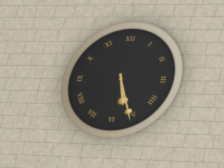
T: 5:26
